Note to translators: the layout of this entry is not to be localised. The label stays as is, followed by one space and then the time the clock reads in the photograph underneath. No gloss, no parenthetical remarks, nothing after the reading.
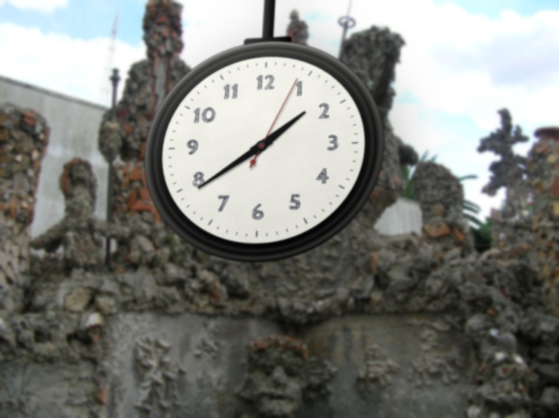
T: 1:39:04
